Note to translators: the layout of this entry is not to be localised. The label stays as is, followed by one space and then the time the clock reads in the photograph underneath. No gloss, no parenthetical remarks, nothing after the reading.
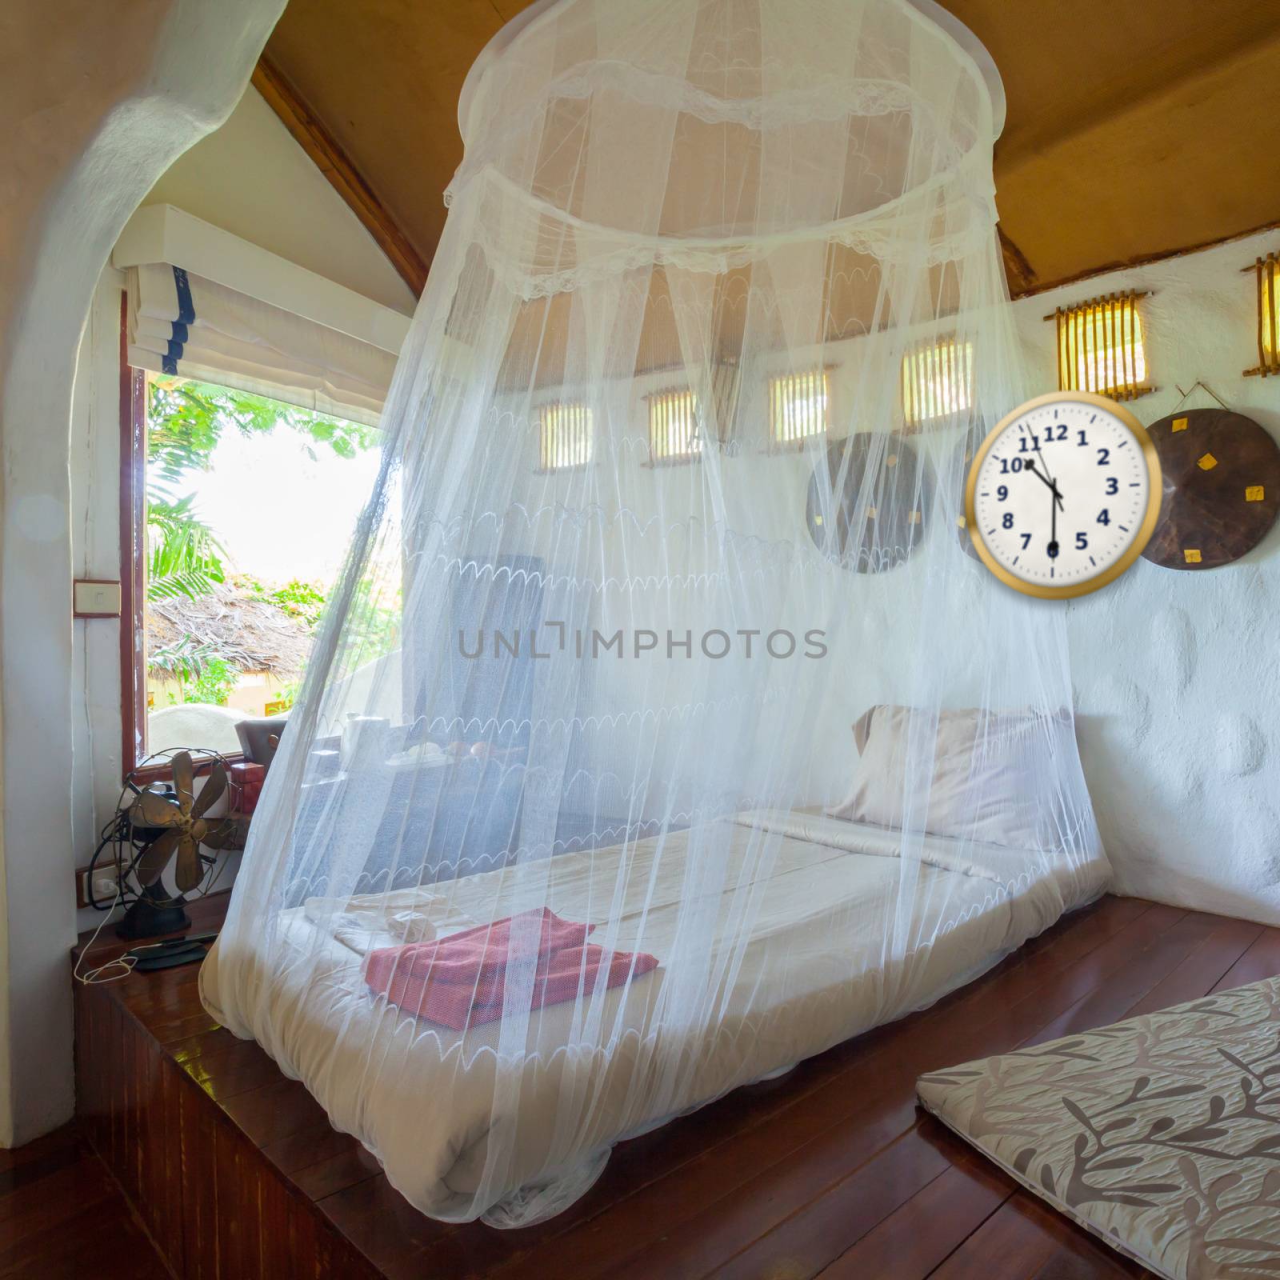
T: 10:29:56
